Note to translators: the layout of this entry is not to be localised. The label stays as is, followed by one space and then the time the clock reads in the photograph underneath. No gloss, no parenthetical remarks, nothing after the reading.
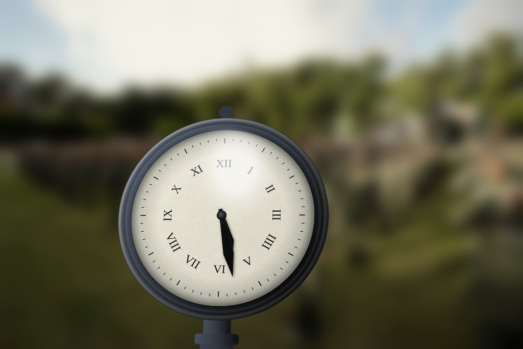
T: 5:28
